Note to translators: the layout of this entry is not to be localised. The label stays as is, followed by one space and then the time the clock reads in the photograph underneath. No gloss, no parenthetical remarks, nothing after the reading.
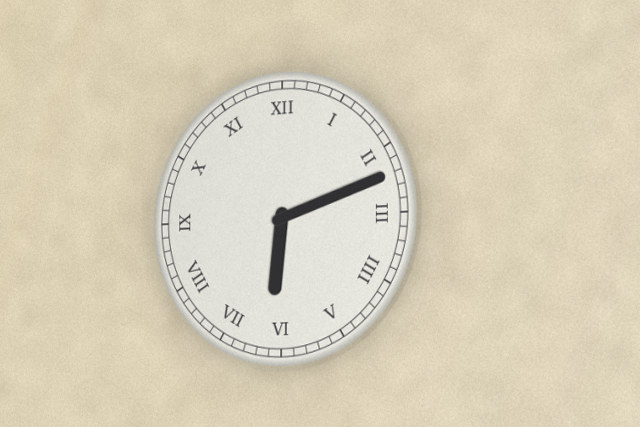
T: 6:12
